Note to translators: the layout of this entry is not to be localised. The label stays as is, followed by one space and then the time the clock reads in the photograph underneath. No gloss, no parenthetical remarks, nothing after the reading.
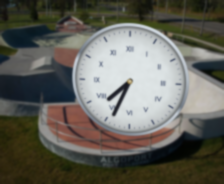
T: 7:34
